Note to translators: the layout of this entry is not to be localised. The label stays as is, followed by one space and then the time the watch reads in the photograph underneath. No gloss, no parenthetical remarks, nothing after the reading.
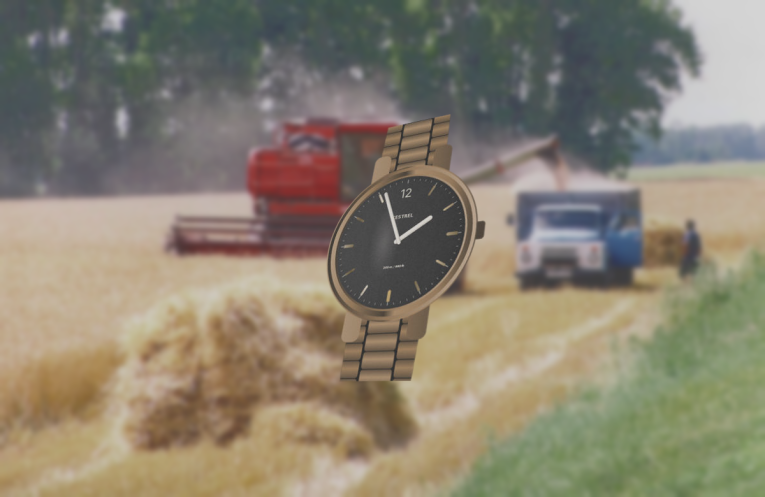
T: 1:56
